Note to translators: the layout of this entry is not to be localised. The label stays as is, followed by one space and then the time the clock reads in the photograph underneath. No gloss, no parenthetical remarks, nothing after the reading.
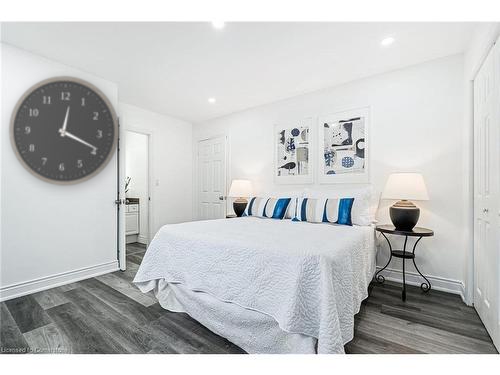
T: 12:19
